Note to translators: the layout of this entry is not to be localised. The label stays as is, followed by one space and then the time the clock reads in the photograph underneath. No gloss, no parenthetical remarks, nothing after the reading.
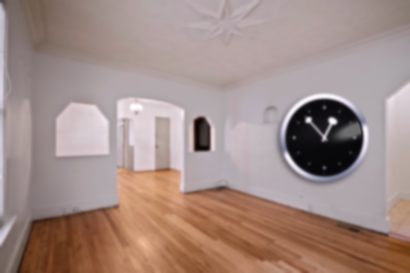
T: 12:53
